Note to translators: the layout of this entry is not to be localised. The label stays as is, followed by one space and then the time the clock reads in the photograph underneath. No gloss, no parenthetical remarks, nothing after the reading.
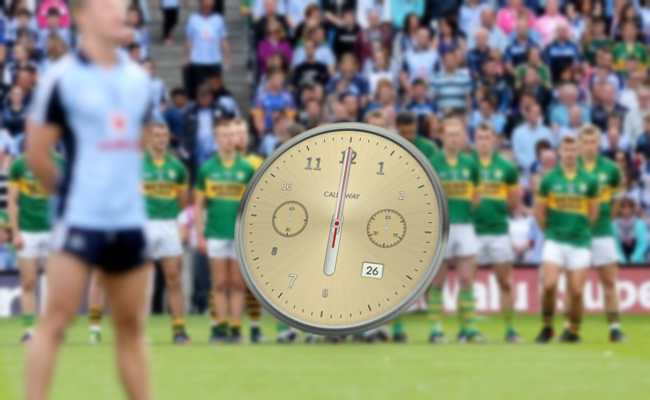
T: 6:00
